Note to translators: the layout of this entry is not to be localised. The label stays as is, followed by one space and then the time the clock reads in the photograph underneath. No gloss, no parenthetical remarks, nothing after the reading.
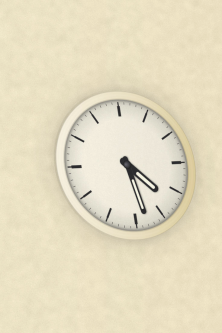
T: 4:28
